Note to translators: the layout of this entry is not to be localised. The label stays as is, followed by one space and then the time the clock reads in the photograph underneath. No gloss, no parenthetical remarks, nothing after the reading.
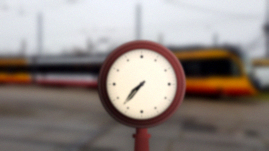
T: 7:37
